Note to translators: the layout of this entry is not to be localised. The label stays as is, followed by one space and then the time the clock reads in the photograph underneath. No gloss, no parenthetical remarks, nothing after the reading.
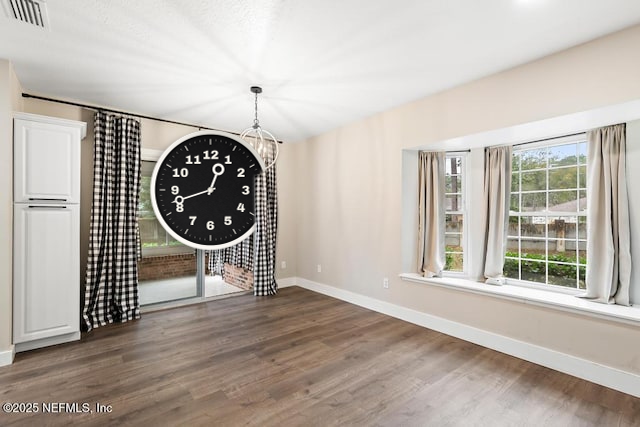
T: 12:42
